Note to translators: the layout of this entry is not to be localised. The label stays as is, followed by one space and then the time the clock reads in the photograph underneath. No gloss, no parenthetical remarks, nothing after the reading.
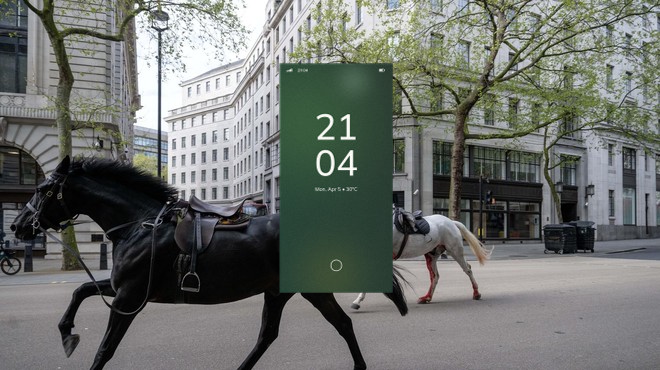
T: 21:04
